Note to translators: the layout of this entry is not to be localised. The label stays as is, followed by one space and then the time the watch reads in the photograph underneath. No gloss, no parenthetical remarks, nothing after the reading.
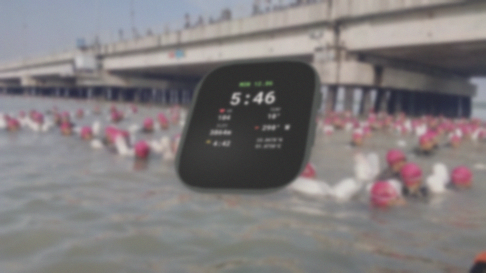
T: 5:46
